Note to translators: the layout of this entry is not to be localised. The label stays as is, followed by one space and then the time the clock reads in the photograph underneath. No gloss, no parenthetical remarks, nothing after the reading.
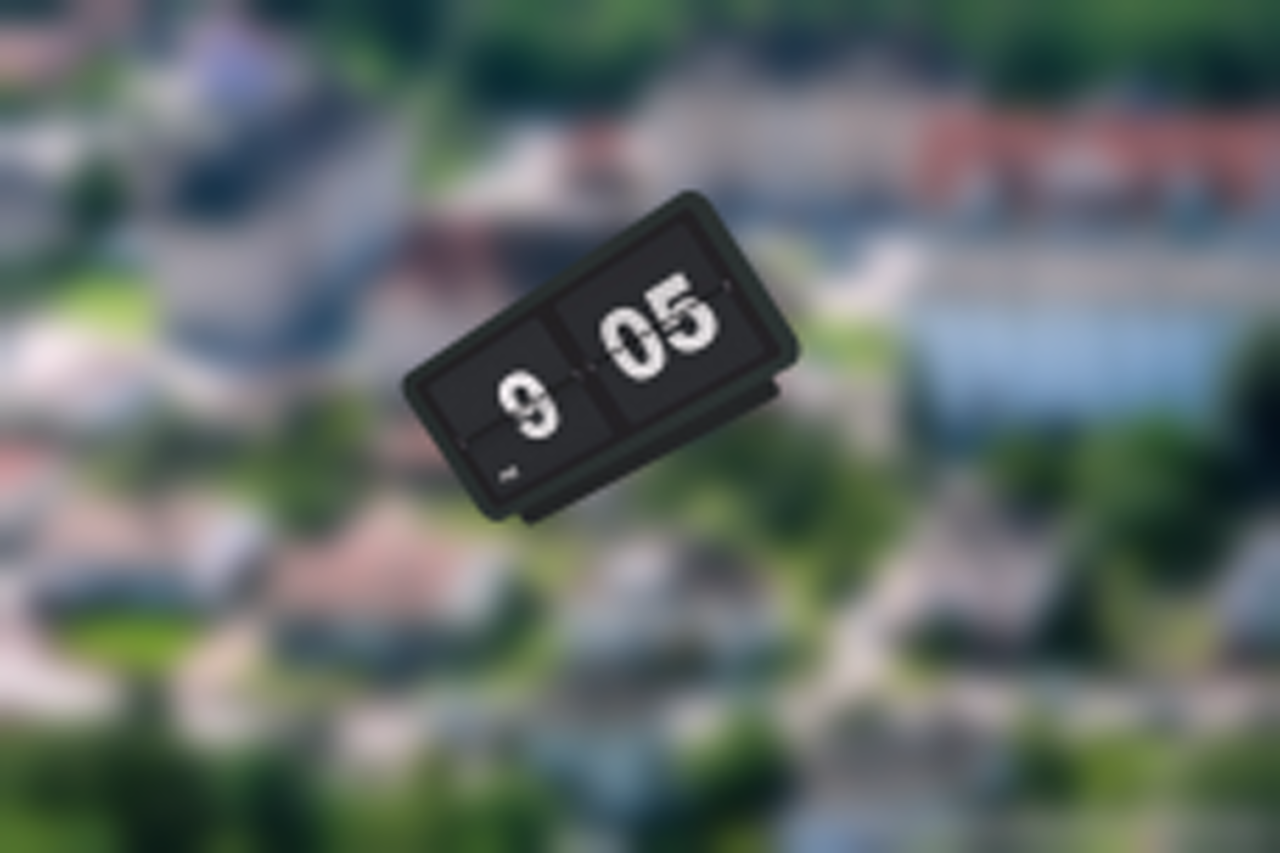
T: 9:05
